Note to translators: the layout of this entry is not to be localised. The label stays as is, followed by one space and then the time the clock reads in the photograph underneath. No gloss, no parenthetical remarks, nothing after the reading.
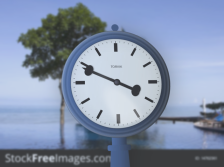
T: 3:49
